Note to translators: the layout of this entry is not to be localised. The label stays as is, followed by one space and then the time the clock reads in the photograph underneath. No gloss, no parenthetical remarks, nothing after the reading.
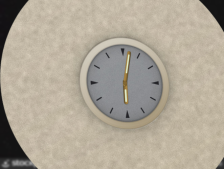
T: 6:02
